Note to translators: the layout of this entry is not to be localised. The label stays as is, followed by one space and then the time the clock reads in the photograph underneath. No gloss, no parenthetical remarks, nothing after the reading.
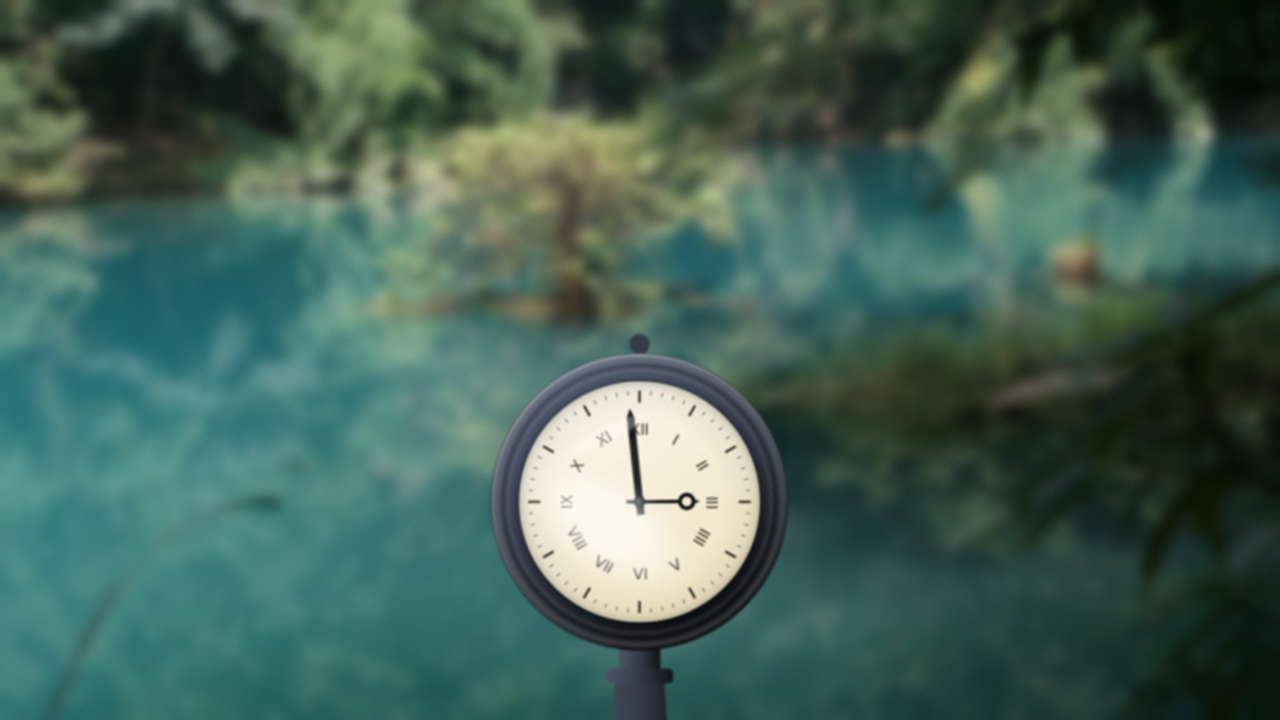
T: 2:59
